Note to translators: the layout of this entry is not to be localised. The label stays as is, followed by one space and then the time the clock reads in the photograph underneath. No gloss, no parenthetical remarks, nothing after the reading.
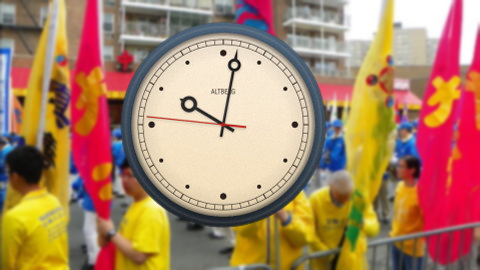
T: 10:01:46
